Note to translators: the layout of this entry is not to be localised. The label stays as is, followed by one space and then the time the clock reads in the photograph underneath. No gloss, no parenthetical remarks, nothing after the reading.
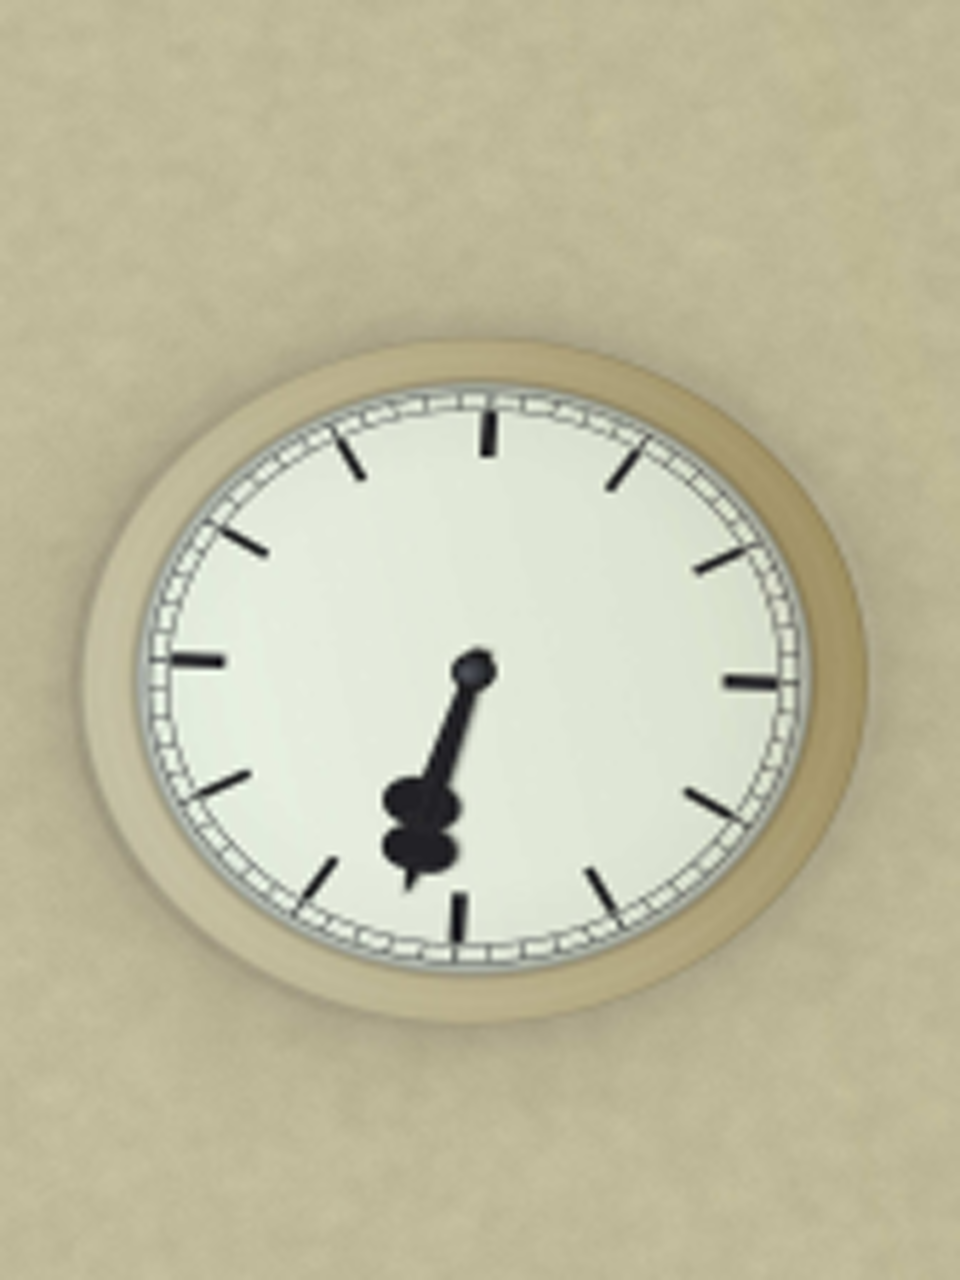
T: 6:32
